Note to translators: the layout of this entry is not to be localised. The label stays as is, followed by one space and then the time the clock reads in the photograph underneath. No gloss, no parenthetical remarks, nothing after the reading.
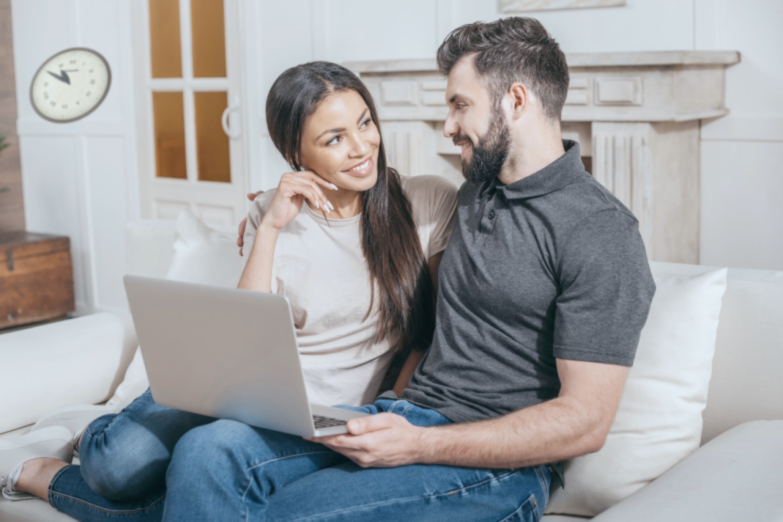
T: 10:50
